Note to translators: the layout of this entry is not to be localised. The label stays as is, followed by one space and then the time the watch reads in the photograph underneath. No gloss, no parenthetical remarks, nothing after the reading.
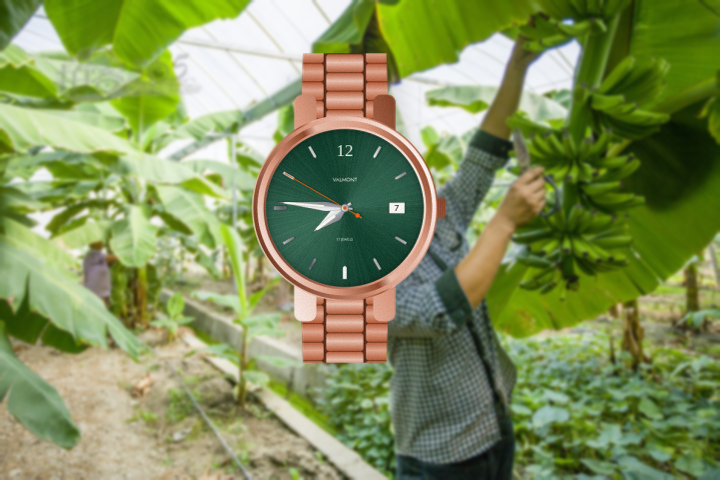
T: 7:45:50
